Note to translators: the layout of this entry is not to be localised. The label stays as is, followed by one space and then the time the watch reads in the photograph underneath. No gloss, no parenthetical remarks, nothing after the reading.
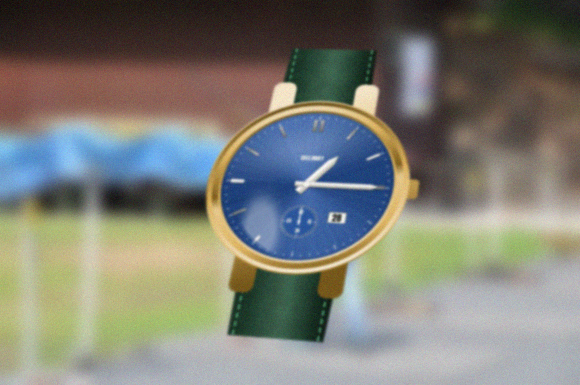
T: 1:15
